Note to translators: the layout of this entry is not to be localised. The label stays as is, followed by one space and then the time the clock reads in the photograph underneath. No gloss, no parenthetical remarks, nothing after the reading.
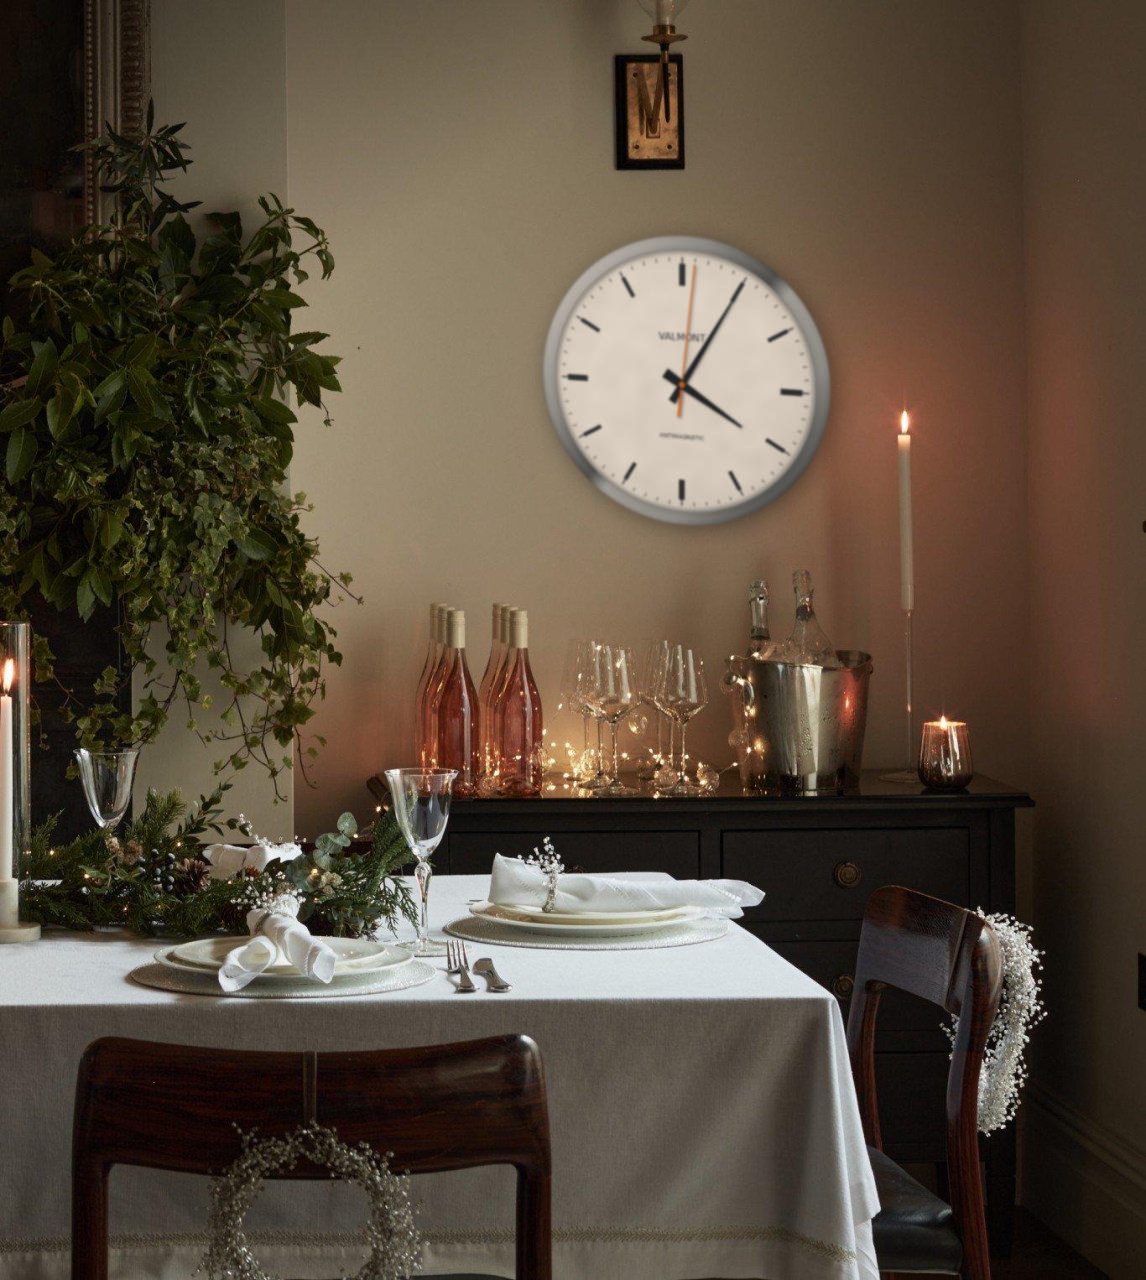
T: 4:05:01
